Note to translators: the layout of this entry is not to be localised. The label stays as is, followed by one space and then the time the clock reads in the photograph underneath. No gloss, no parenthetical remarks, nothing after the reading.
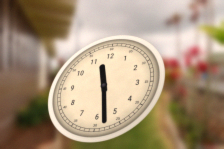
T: 11:28
